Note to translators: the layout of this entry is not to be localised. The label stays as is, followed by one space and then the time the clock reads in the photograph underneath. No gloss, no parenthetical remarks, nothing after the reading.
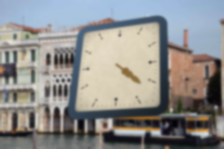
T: 4:22
